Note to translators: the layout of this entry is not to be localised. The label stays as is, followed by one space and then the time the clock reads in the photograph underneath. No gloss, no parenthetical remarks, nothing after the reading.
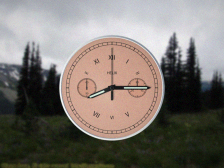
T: 8:15
